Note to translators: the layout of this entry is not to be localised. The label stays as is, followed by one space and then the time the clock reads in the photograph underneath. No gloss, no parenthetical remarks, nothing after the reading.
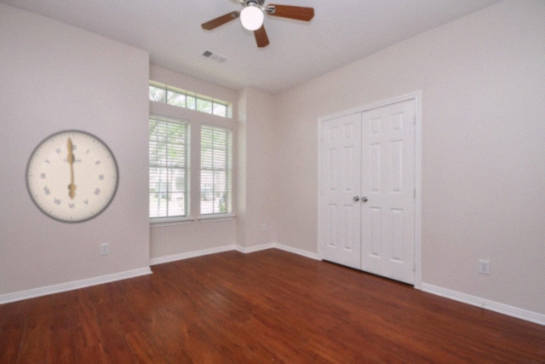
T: 5:59
